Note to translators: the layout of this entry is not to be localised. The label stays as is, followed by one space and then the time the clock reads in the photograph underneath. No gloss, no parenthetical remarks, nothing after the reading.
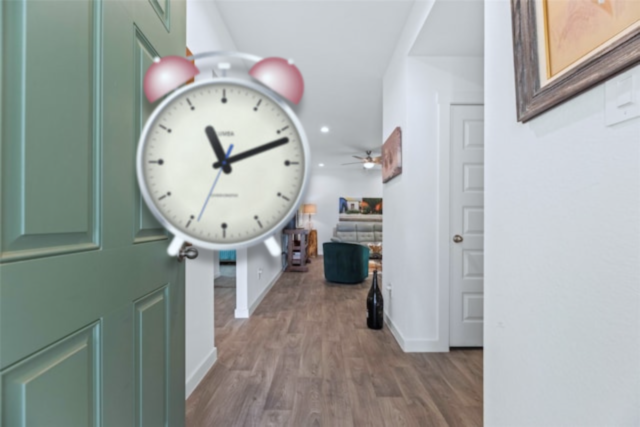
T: 11:11:34
